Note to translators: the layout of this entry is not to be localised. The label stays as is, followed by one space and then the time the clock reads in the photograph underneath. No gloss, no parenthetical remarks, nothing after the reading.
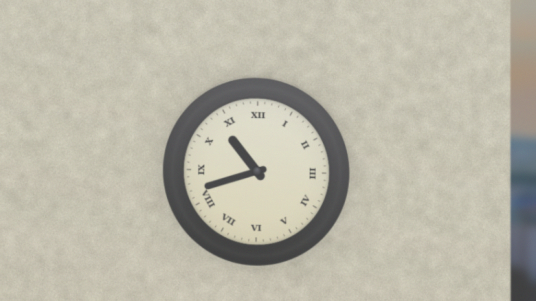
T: 10:42
